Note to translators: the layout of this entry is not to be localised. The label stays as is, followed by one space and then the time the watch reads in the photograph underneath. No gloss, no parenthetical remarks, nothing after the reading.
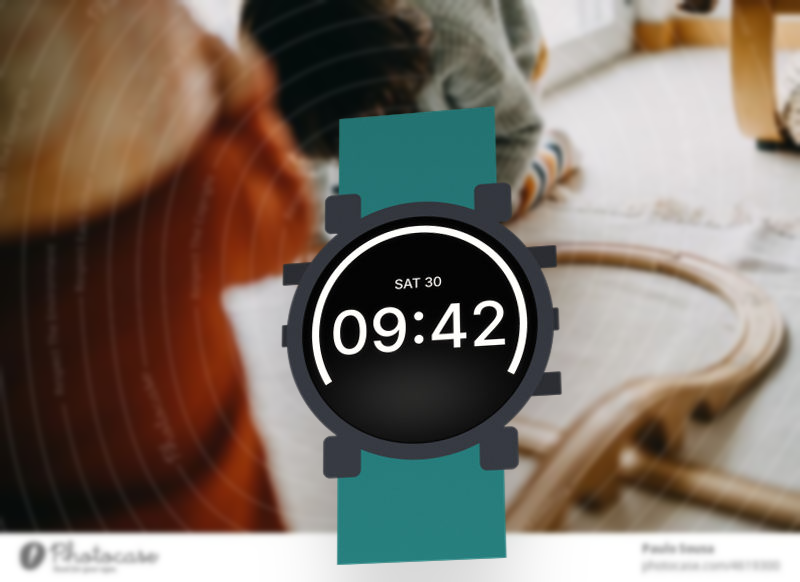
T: 9:42
